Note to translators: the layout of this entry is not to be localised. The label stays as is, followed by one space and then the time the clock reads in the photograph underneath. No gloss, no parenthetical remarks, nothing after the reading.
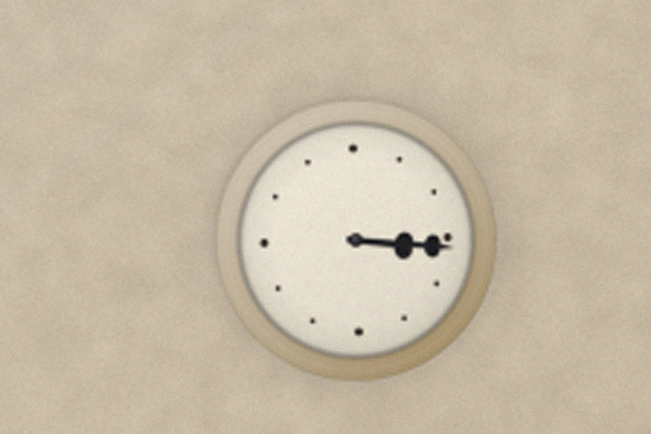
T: 3:16
